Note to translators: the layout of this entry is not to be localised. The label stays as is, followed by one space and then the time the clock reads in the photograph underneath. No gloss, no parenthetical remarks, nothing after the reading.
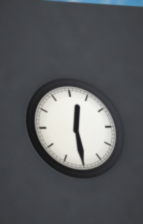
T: 12:30
